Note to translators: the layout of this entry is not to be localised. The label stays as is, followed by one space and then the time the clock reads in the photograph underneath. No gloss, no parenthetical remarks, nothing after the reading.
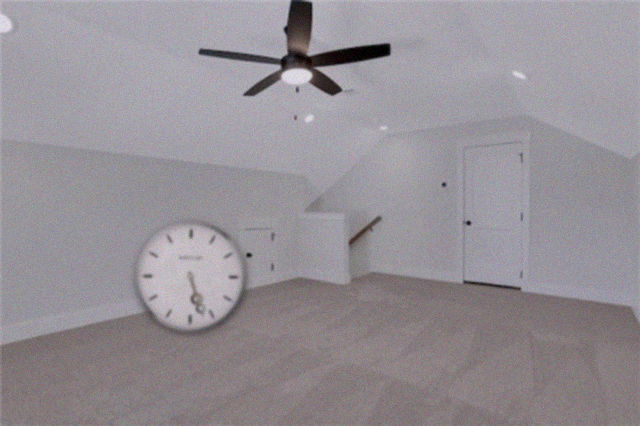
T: 5:27
